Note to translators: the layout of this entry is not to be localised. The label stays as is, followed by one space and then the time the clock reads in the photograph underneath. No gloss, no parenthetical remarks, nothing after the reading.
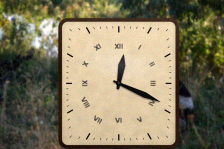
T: 12:19
